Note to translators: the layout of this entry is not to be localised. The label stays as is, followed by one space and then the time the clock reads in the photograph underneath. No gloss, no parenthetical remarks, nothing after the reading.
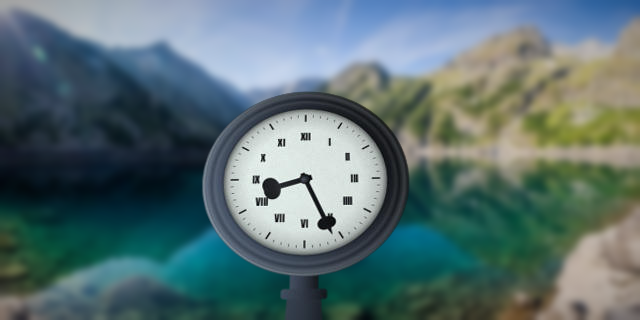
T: 8:26
